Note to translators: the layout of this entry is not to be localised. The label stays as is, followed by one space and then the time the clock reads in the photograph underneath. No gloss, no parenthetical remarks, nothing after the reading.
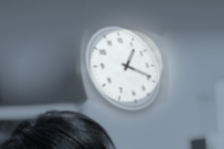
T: 1:19
